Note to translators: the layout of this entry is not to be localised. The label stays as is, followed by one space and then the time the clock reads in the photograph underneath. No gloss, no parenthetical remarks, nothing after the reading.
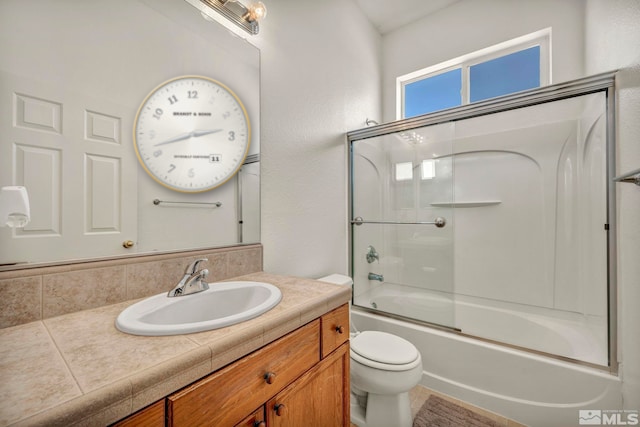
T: 2:42
